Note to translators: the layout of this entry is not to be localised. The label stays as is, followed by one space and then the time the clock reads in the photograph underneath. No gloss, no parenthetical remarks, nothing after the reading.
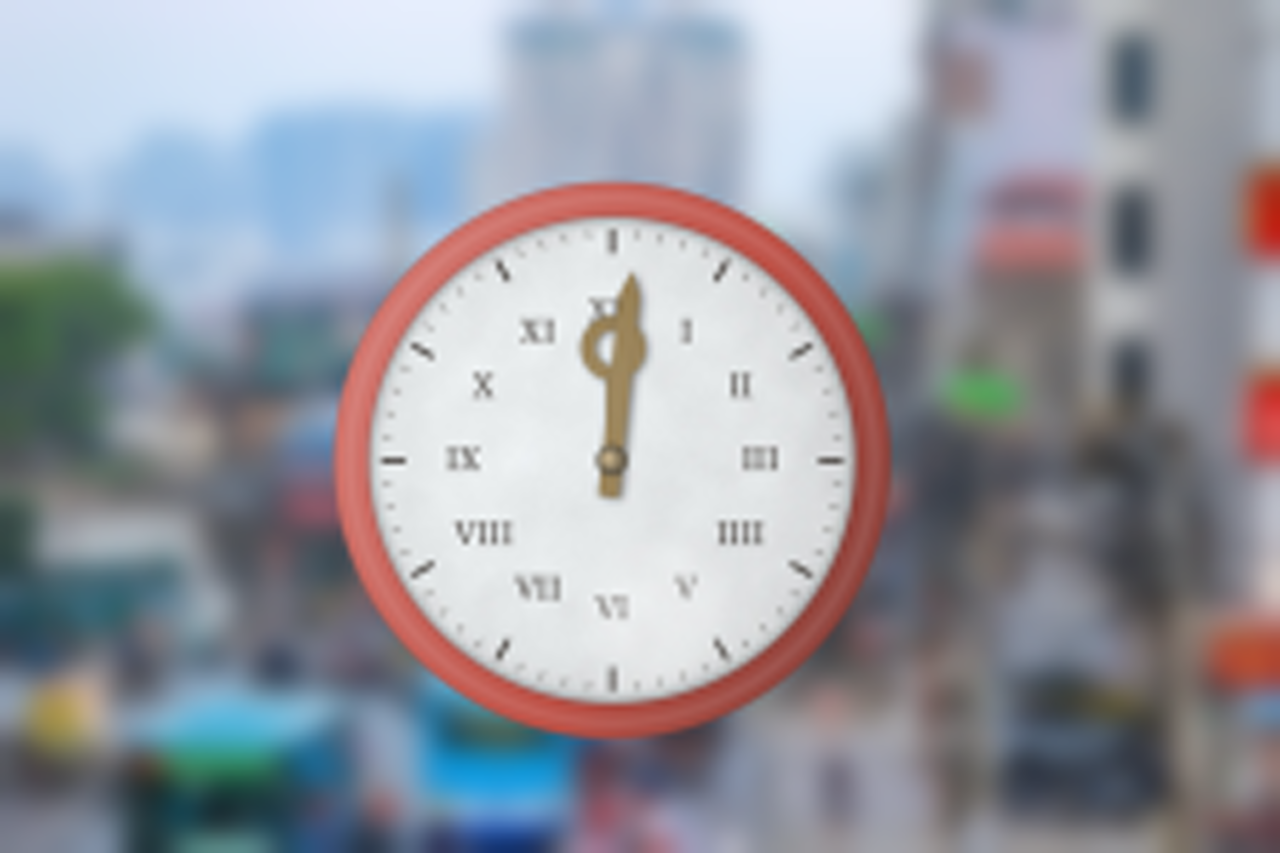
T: 12:01
